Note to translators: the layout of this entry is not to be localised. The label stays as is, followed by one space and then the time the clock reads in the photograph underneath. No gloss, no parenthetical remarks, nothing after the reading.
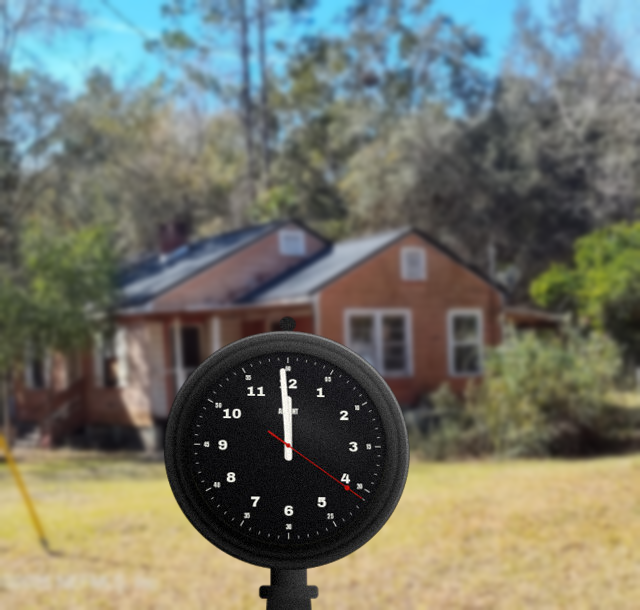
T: 11:59:21
